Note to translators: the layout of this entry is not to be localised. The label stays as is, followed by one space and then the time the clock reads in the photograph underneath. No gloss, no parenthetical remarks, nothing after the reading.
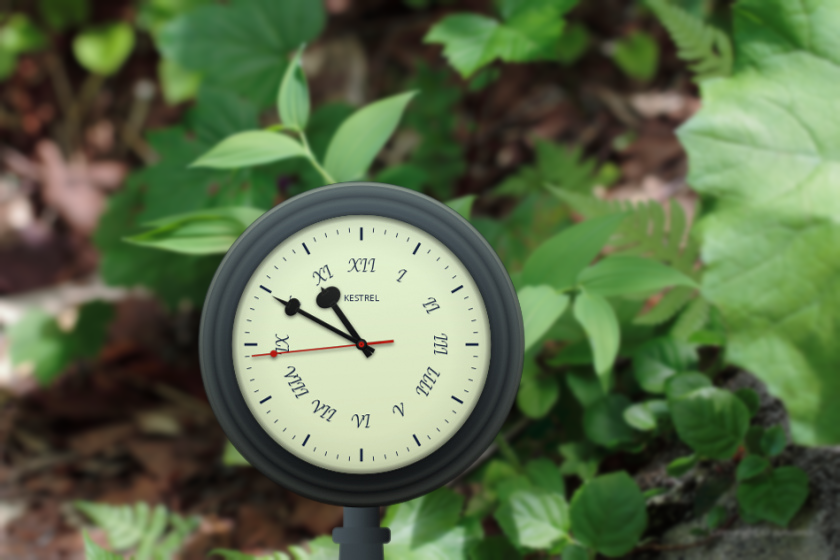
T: 10:49:44
